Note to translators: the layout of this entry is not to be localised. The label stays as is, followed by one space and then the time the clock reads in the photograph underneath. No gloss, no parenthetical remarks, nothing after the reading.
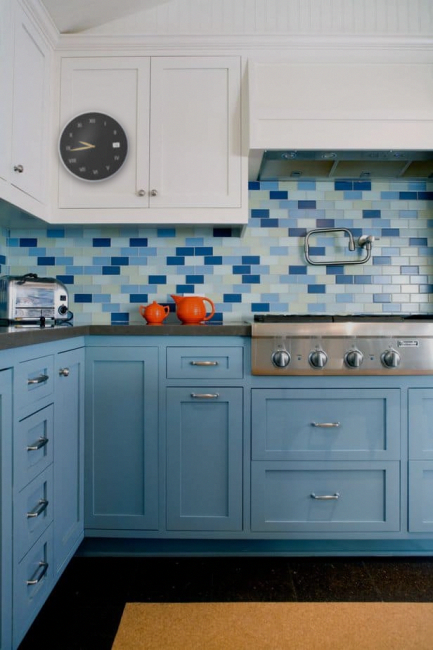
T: 9:44
